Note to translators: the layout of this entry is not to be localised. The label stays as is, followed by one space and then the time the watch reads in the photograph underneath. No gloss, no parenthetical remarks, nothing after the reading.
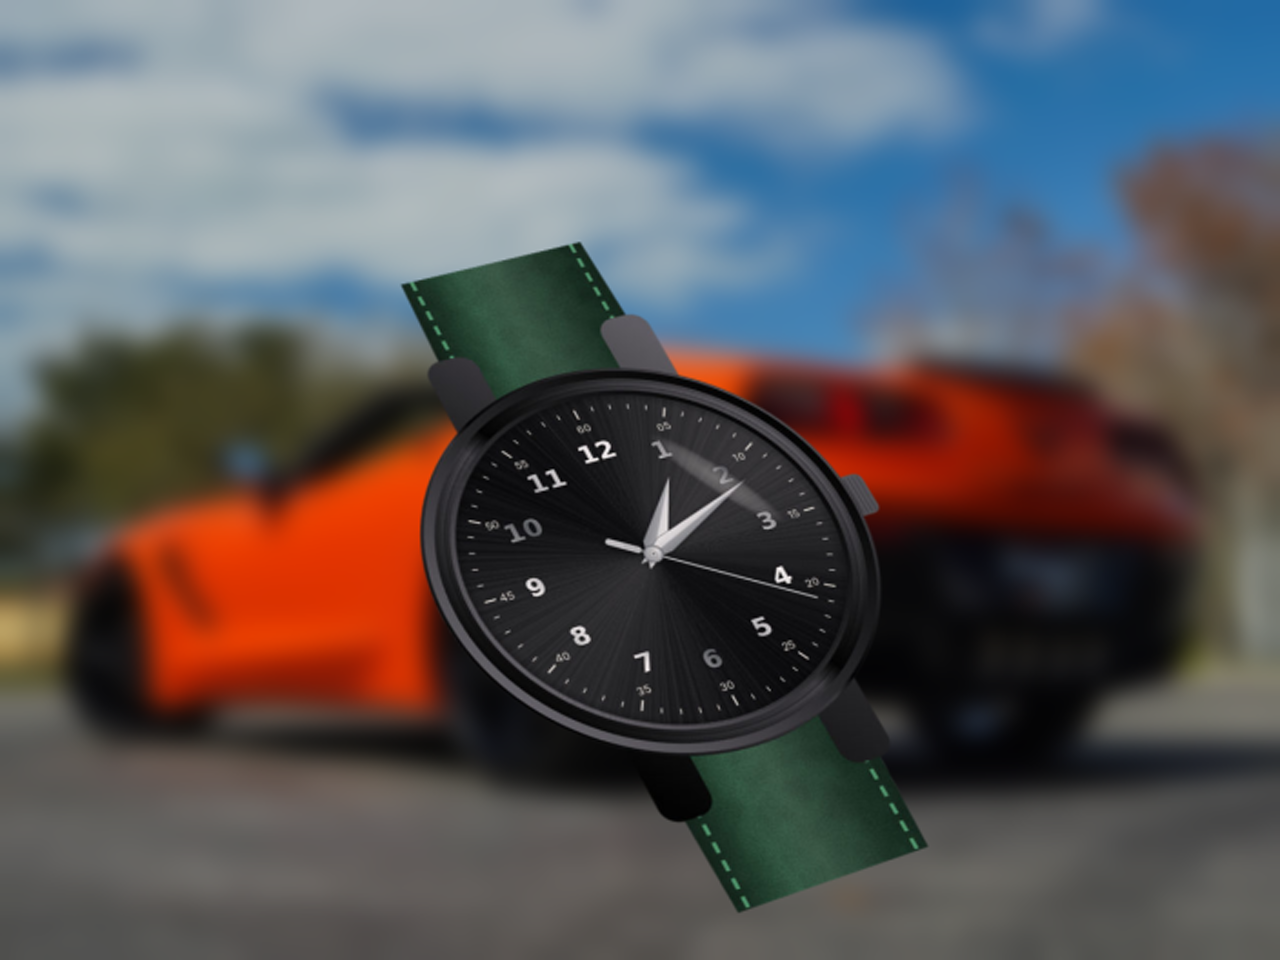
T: 1:11:21
